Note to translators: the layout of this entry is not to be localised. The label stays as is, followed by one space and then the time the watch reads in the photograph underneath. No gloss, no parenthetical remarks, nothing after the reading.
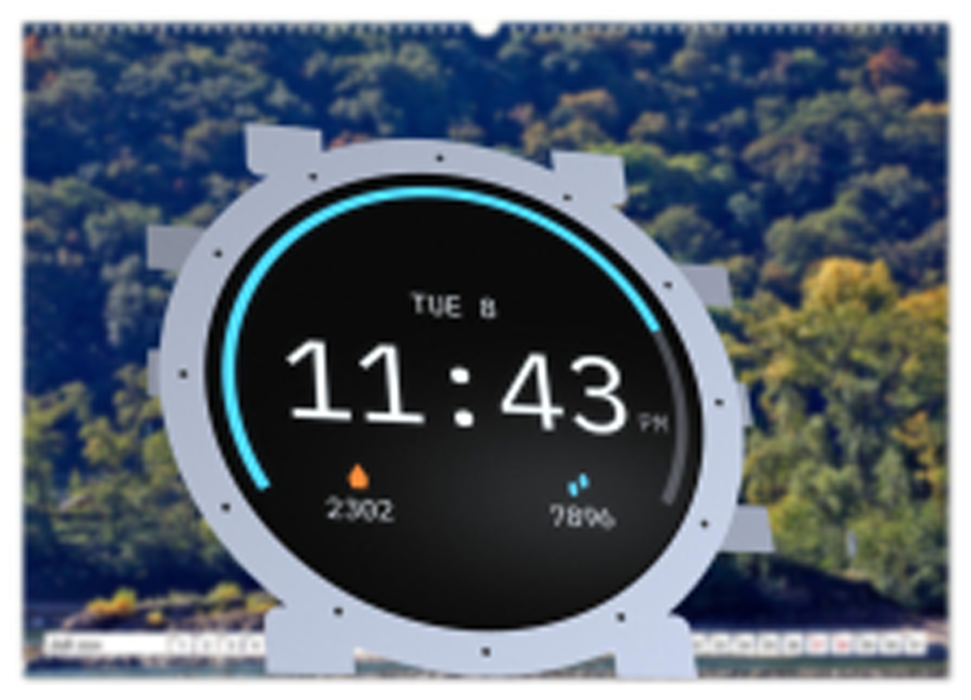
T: 11:43
